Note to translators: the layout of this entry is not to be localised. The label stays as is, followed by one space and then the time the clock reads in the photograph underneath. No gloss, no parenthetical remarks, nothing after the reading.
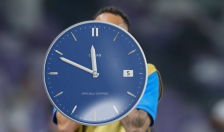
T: 11:49
